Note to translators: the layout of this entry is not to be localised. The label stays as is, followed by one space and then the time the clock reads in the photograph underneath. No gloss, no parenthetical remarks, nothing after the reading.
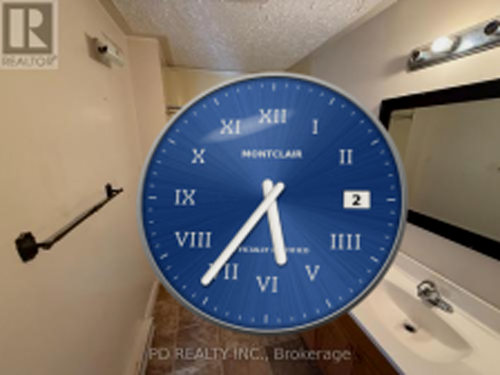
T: 5:36
